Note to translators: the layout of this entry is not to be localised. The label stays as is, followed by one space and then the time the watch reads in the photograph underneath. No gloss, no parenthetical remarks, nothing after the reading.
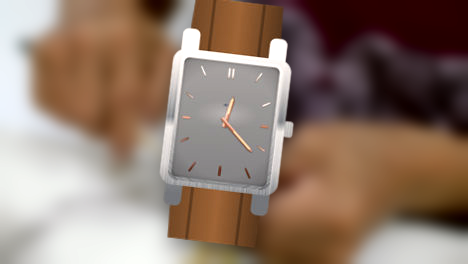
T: 12:22
